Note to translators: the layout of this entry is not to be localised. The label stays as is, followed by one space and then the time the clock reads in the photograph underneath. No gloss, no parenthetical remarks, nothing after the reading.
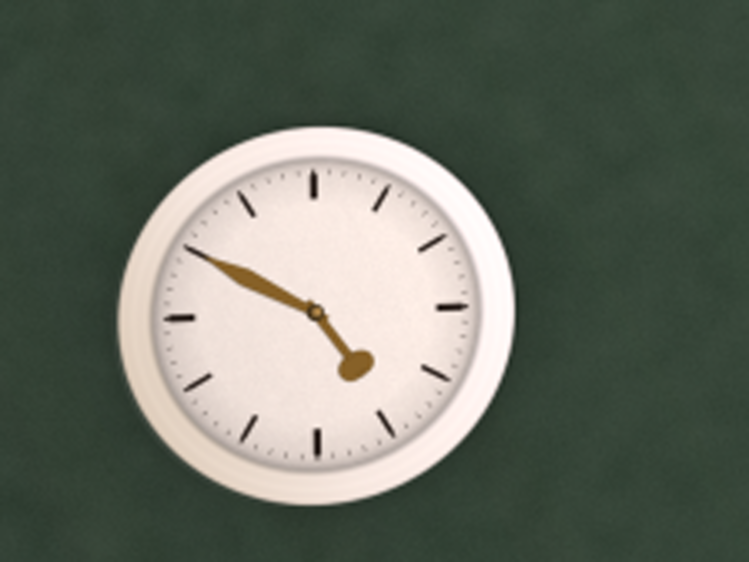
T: 4:50
